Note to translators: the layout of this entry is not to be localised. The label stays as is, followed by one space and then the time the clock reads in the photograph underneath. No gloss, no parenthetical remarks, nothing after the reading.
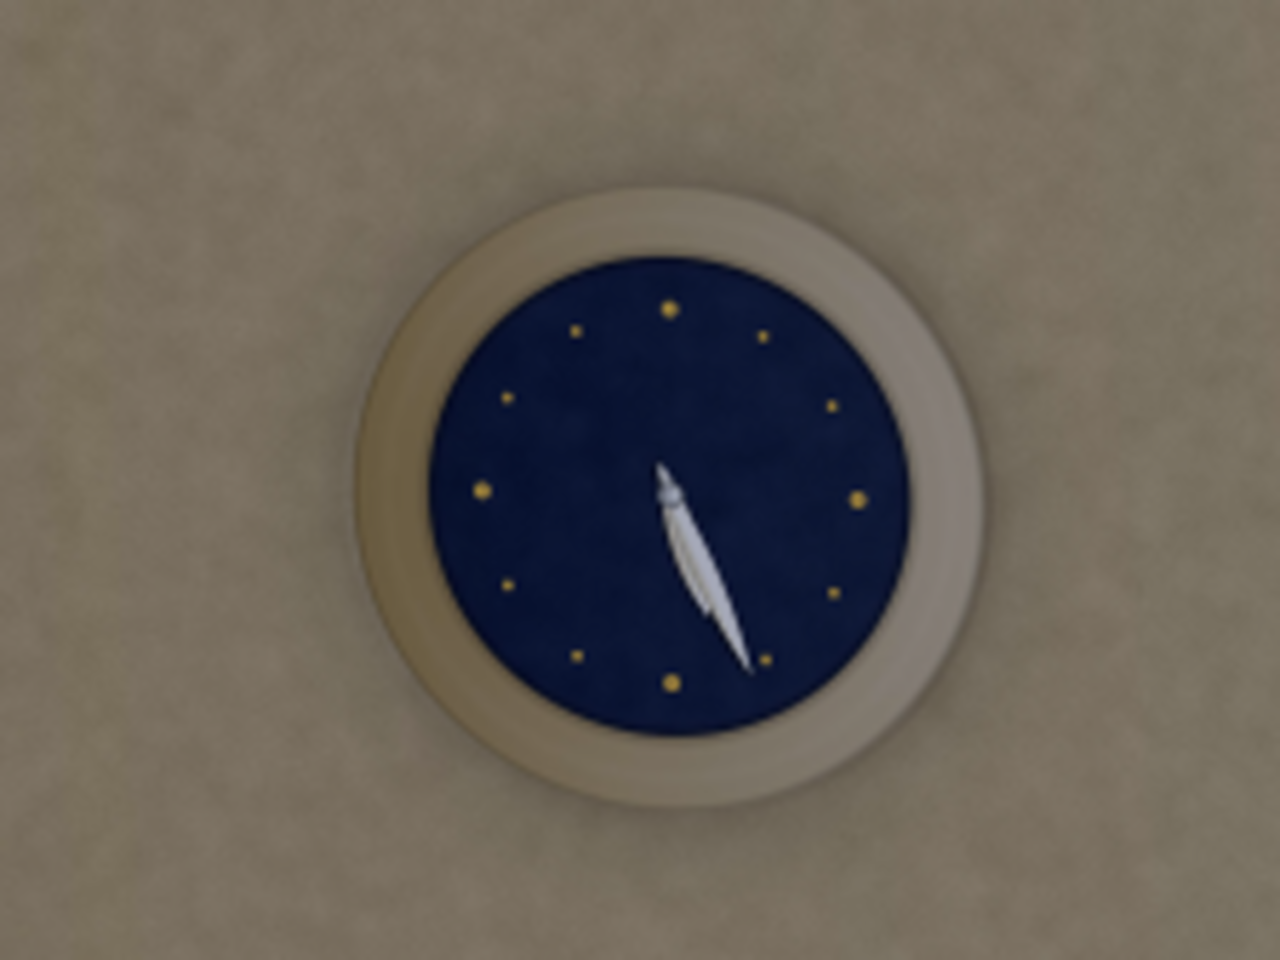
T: 5:26
